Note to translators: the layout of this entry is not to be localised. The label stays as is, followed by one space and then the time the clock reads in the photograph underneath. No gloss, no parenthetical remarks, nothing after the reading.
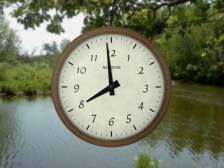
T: 7:59
